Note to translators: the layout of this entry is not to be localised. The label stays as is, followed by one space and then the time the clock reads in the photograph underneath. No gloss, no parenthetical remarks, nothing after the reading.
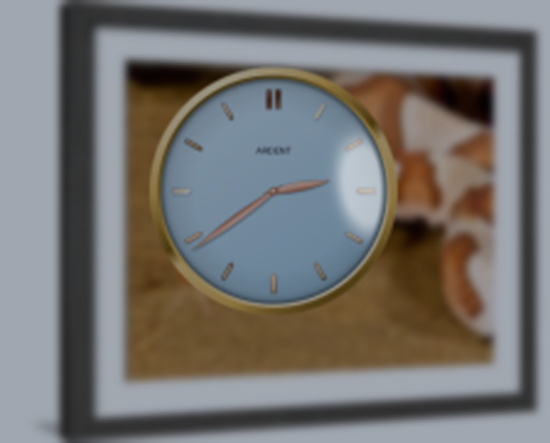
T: 2:39
